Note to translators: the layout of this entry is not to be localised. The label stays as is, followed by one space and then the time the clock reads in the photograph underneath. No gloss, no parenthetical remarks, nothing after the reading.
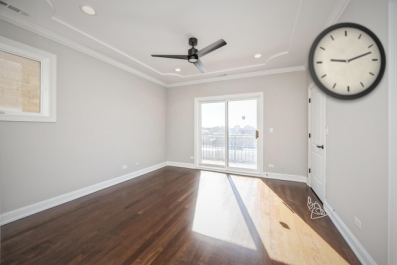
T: 9:12
